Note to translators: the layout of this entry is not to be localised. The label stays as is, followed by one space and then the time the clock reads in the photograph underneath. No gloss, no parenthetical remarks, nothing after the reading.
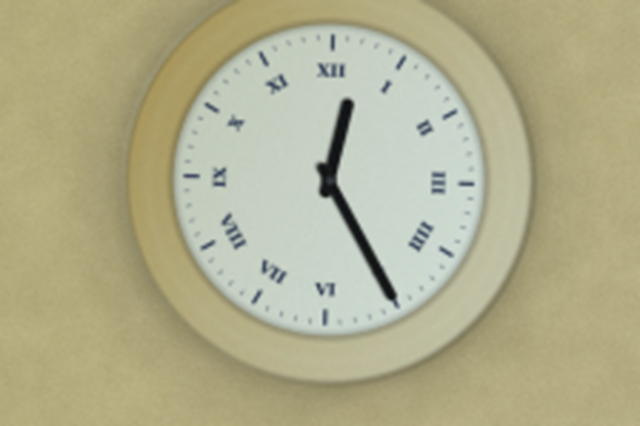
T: 12:25
